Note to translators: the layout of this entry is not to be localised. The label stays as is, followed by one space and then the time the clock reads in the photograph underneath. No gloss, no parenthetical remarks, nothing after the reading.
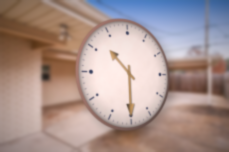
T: 10:30
